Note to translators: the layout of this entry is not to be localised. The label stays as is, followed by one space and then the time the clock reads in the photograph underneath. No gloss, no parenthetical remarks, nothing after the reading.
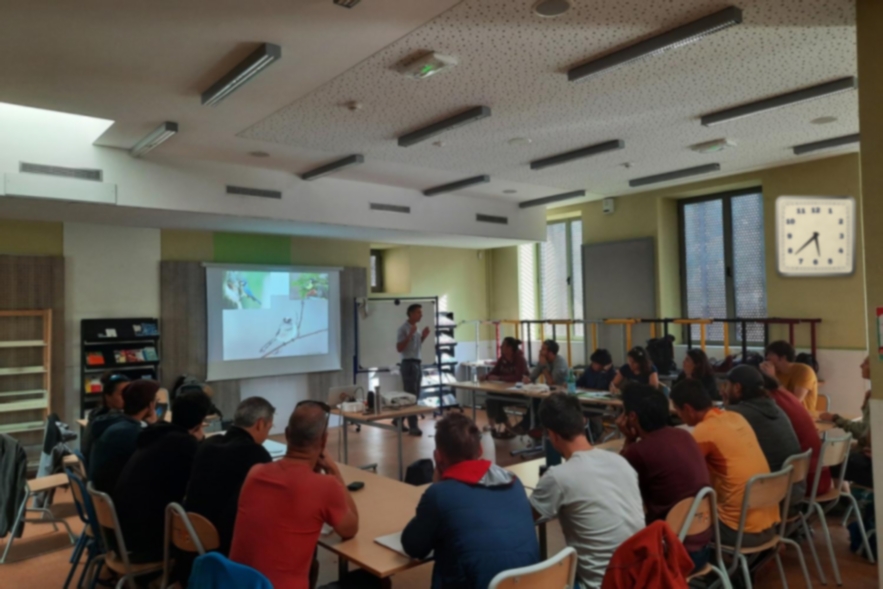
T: 5:38
